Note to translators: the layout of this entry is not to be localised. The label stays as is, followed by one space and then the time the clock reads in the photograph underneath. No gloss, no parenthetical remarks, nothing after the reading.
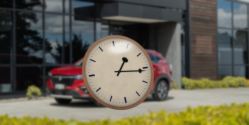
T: 1:16
